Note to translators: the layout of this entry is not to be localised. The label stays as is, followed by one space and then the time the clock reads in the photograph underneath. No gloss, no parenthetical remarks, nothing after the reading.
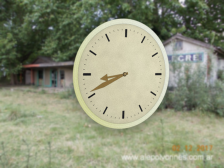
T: 8:41
